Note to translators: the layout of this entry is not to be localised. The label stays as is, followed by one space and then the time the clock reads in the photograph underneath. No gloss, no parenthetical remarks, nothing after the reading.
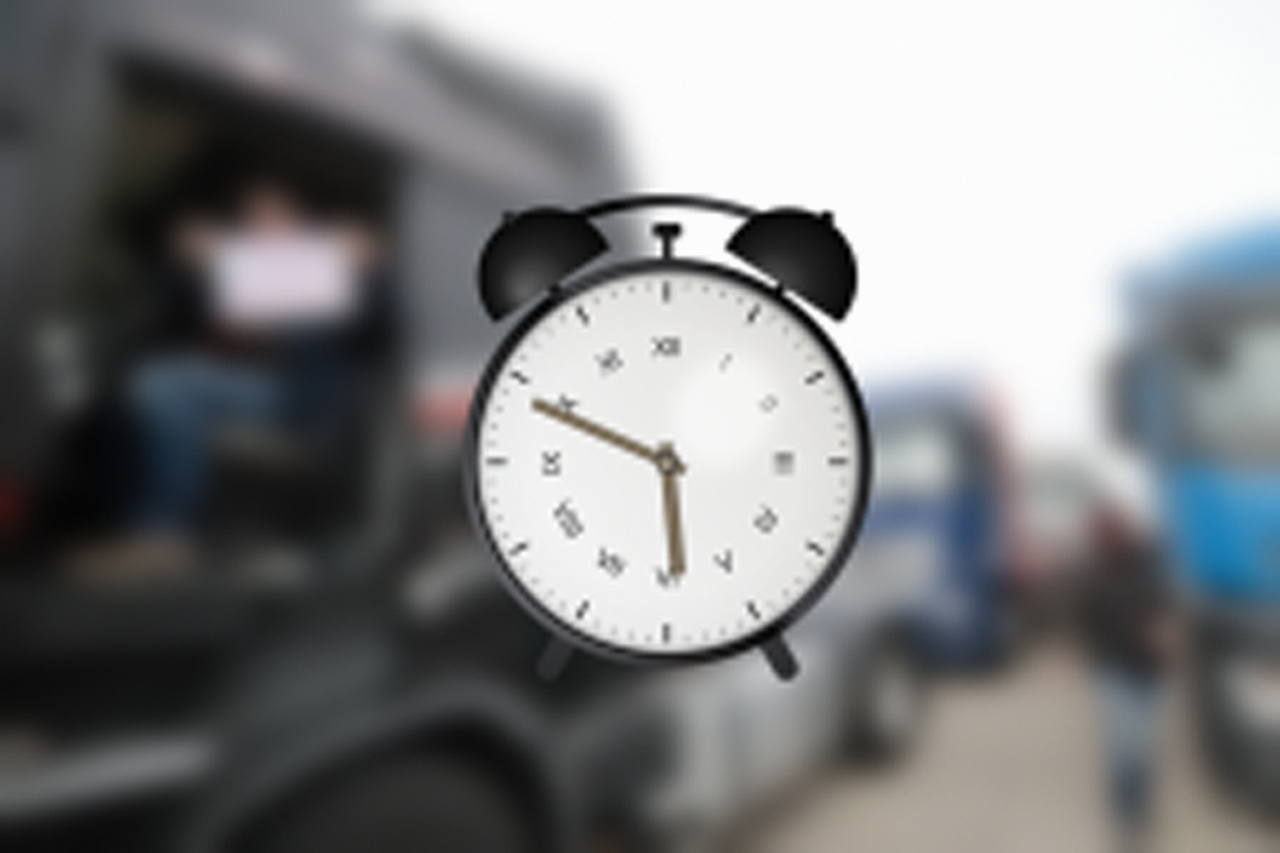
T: 5:49
